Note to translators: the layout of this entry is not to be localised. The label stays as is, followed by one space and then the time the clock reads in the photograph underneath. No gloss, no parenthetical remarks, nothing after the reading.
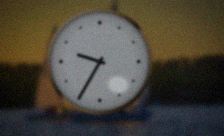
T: 9:35
